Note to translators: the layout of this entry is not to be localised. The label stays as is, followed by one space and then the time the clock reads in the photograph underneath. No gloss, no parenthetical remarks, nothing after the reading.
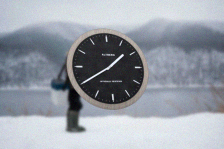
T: 1:40
